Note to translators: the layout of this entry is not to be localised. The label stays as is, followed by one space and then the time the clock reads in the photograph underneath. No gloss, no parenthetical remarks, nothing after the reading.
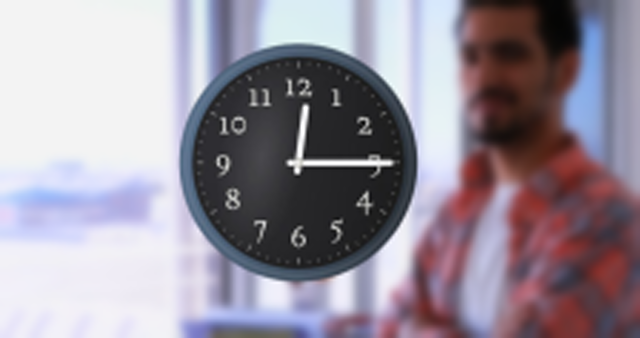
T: 12:15
